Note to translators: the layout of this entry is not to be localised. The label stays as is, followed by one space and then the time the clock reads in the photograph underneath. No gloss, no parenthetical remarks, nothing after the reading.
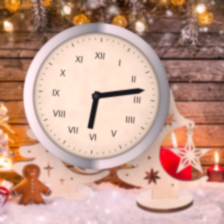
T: 6:13
